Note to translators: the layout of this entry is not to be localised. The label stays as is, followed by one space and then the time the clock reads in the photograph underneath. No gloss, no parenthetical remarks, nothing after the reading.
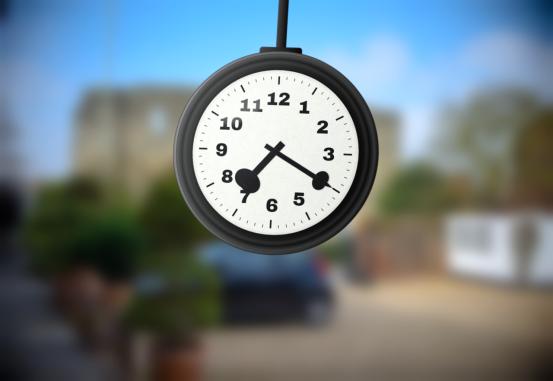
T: 7:20
